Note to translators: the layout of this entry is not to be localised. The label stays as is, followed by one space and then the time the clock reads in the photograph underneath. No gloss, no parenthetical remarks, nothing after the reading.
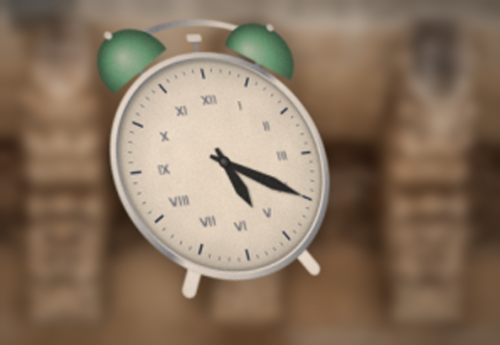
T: 5:20
